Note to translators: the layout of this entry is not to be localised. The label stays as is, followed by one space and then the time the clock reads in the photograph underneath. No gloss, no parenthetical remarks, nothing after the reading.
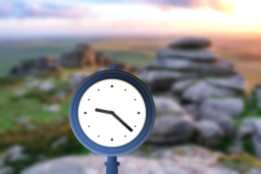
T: 9:22
